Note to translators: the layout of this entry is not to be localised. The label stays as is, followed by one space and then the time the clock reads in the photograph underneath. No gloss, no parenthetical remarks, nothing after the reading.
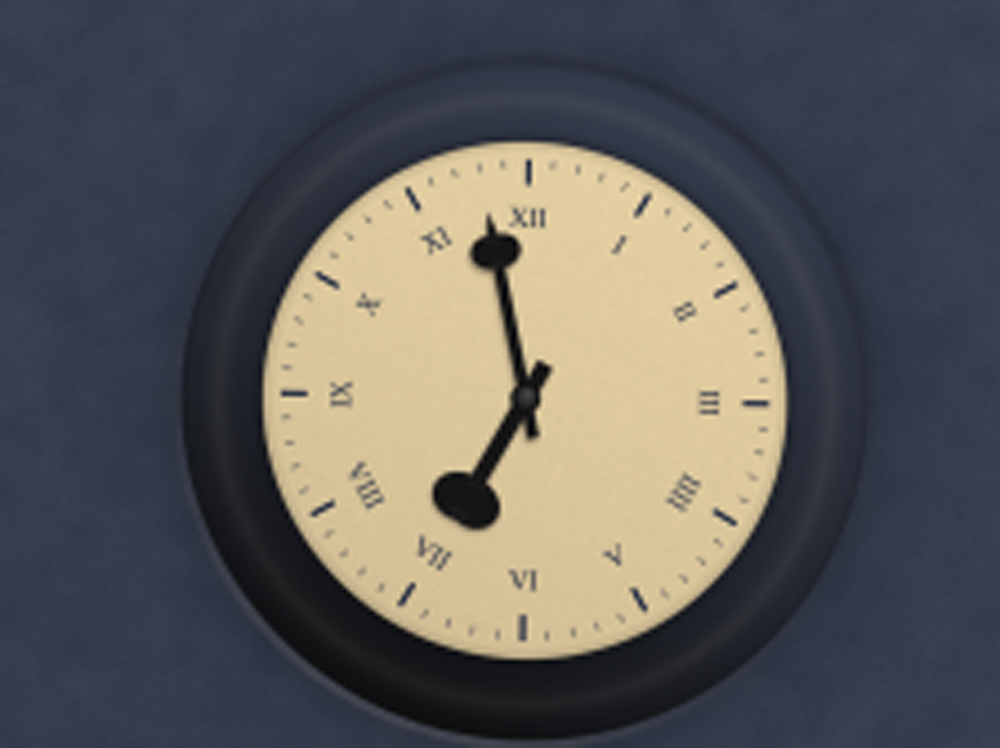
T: 6:58
